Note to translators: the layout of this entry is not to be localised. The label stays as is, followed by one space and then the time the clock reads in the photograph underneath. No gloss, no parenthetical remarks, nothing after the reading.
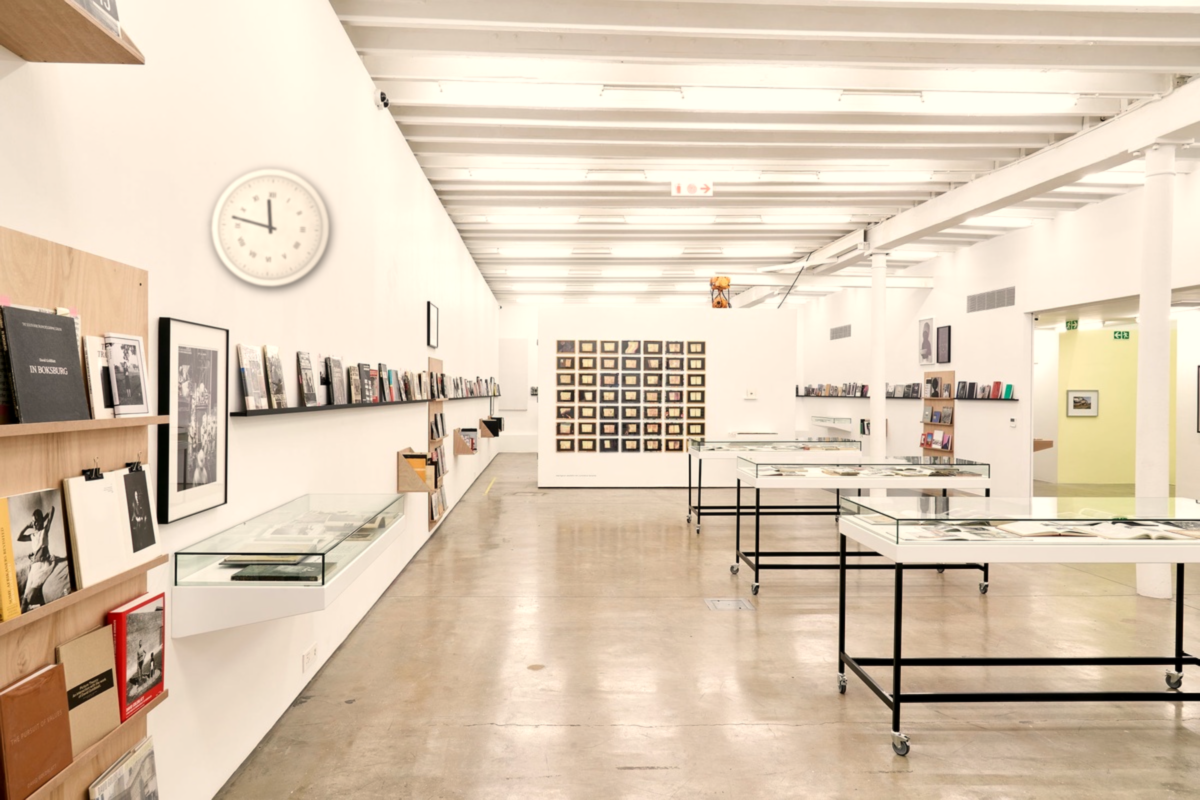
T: 11:47
